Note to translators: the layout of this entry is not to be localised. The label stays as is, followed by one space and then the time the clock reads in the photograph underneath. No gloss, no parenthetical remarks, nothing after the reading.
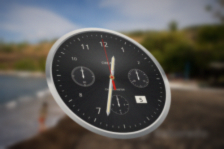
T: 12:33
